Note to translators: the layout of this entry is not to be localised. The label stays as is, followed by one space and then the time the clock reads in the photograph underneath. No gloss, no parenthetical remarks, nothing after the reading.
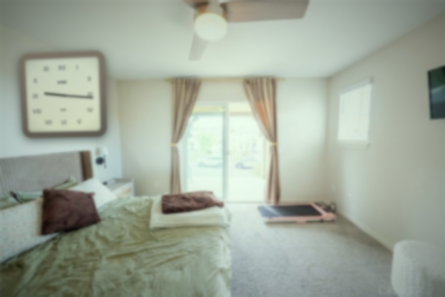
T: 9:16
